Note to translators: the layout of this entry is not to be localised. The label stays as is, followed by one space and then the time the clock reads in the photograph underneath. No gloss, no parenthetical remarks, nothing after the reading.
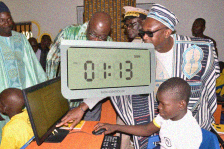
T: 1:13
